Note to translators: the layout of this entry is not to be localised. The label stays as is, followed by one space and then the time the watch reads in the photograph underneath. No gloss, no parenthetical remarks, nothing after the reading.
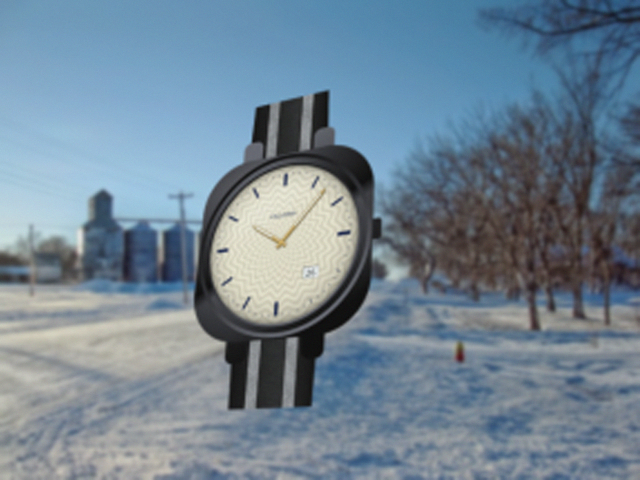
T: 10:07
